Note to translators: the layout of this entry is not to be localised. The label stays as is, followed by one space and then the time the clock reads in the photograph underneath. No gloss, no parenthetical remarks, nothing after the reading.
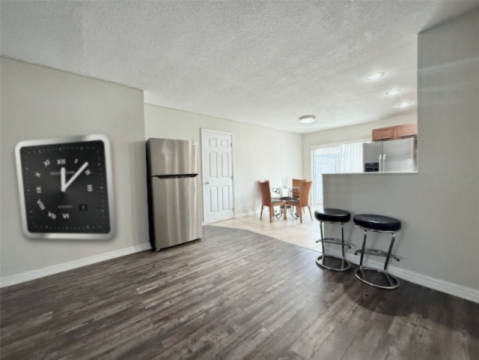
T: 12:08
